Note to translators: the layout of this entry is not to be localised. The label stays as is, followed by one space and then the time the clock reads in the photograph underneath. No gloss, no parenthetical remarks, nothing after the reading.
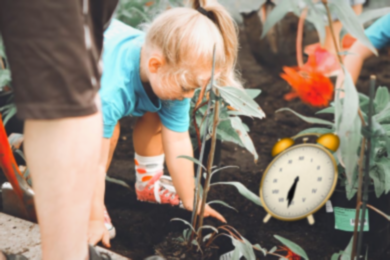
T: 6:31
